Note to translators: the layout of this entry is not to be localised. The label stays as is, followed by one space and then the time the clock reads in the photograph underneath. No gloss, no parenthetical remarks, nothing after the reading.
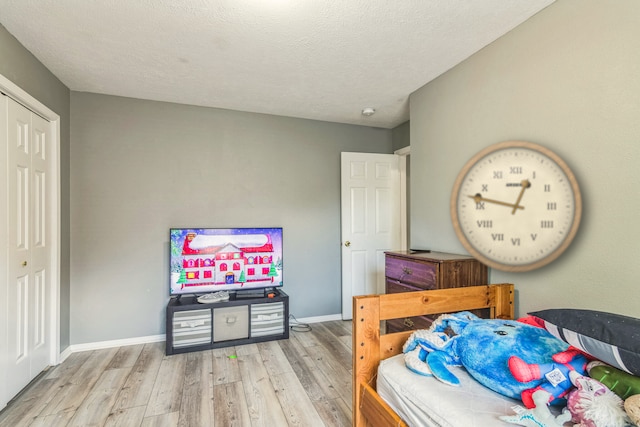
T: 12:47
